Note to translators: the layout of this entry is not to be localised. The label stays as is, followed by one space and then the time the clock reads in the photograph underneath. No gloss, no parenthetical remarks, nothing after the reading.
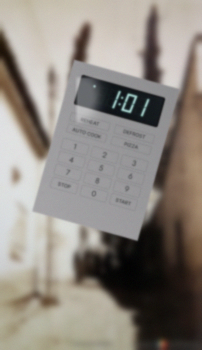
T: 1:01
